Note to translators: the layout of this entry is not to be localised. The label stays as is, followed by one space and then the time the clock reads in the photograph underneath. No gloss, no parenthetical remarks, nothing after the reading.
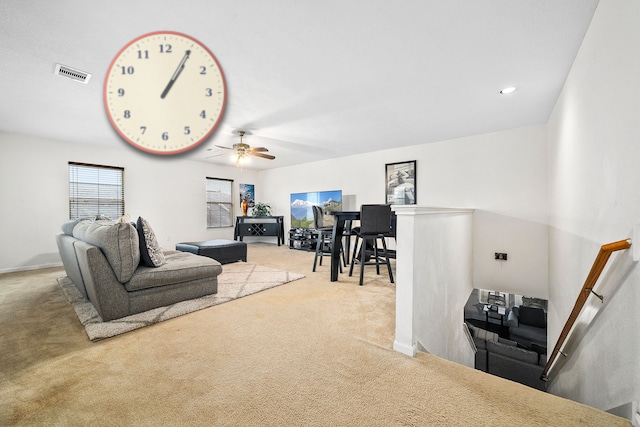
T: 1:05
